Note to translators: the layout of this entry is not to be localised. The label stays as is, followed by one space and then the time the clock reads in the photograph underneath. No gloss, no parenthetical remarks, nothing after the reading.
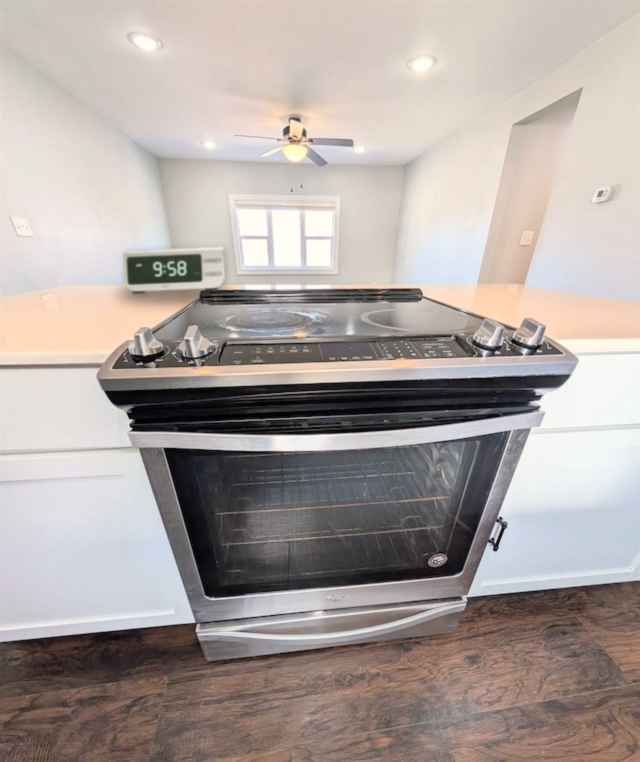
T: 9:58
